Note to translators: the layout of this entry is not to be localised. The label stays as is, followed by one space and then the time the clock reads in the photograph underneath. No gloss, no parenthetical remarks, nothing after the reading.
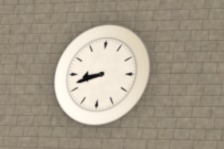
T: 8:42
